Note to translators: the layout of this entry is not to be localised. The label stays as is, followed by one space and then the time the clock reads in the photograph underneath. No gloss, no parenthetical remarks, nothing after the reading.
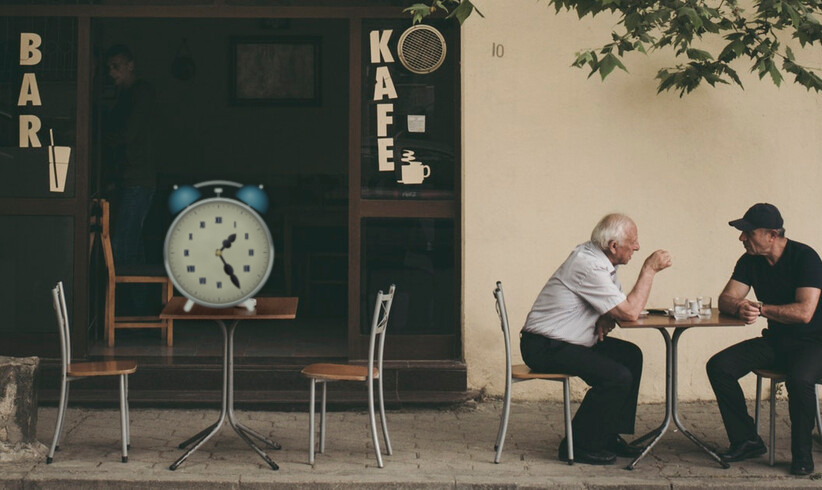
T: 1:25
